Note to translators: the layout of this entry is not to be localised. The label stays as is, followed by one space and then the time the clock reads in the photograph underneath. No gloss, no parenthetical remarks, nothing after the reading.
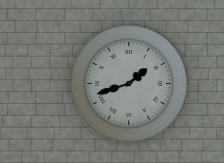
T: 1:42
